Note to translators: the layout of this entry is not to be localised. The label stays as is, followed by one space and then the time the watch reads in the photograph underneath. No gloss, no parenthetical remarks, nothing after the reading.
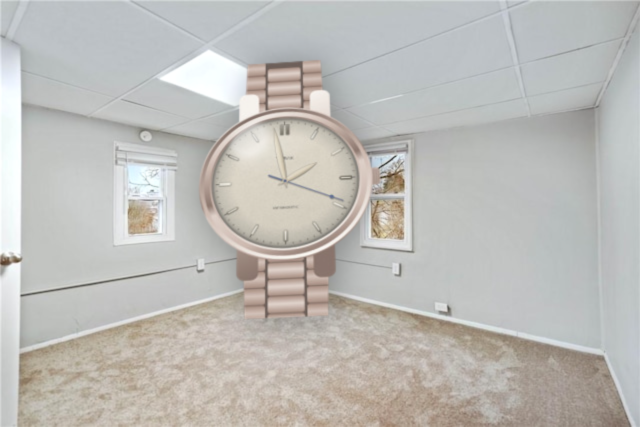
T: 1:58:19
